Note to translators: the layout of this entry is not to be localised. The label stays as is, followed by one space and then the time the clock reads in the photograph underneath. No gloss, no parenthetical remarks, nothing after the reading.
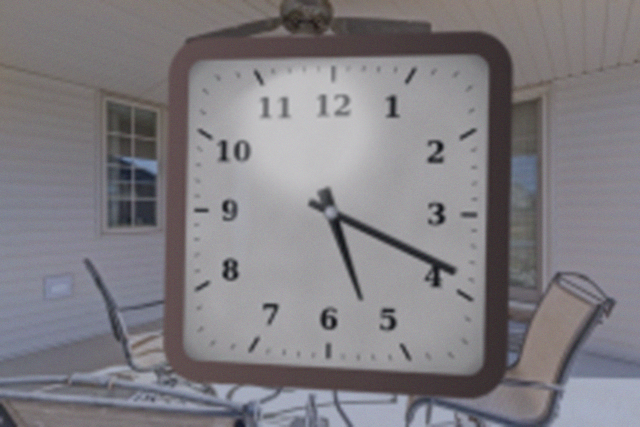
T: 5:19
